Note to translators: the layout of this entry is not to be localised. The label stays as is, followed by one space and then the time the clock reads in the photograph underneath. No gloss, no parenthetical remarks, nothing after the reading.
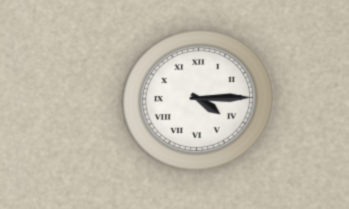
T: 4:15
